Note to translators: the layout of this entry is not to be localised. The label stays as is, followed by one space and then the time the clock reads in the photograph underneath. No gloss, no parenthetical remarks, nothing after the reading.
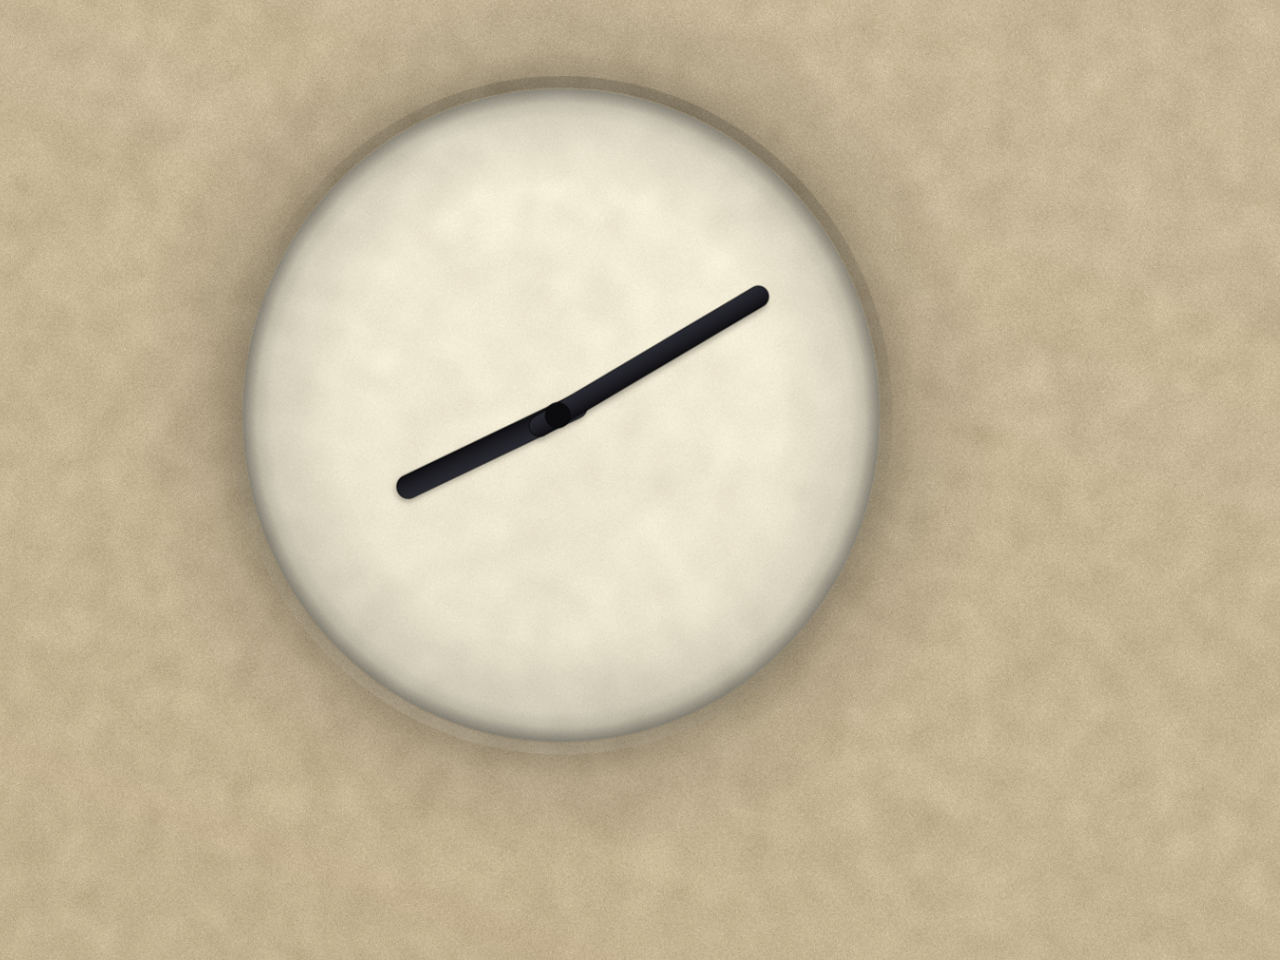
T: 8:10
